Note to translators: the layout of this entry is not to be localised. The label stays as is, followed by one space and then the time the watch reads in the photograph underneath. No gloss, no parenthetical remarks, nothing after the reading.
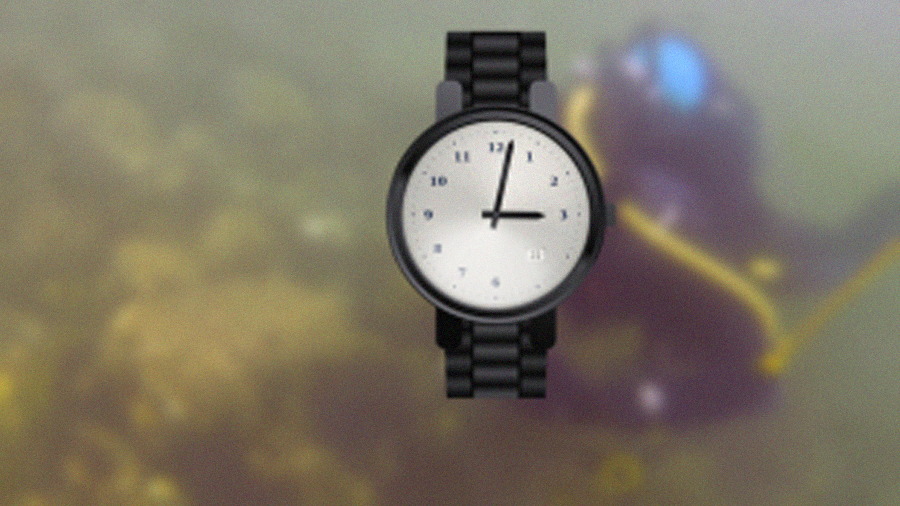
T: 3:02
